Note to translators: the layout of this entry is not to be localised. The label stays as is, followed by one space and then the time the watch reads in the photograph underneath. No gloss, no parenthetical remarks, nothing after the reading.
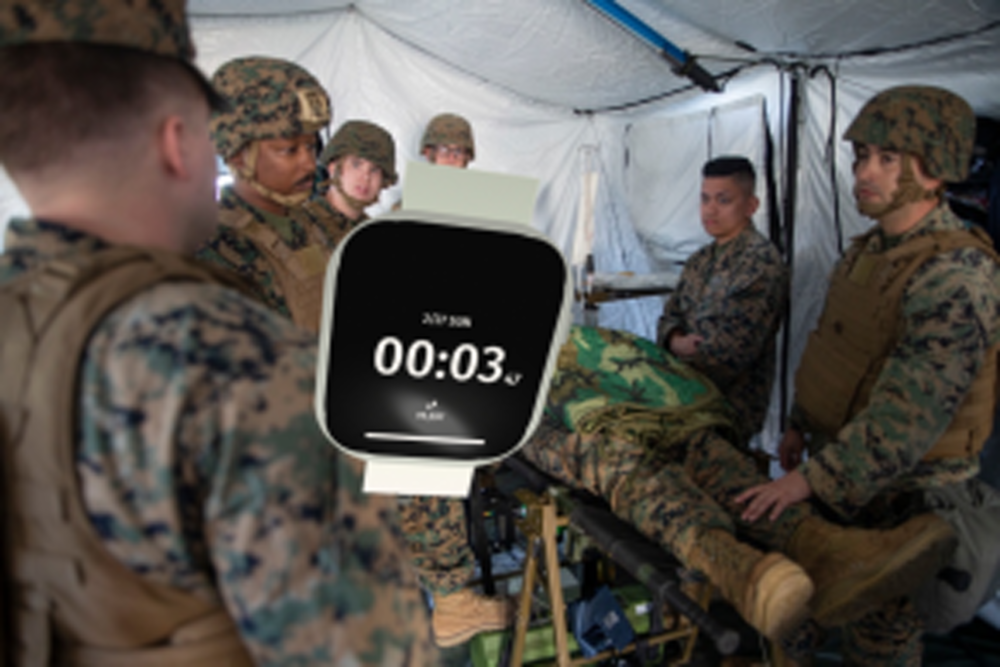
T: 0:03
